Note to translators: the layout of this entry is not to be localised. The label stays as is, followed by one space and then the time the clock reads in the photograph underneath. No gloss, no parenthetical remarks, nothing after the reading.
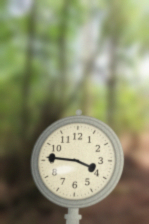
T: 3:46
